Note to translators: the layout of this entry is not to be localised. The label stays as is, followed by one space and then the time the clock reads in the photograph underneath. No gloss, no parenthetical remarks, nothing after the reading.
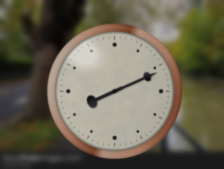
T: 8:11
